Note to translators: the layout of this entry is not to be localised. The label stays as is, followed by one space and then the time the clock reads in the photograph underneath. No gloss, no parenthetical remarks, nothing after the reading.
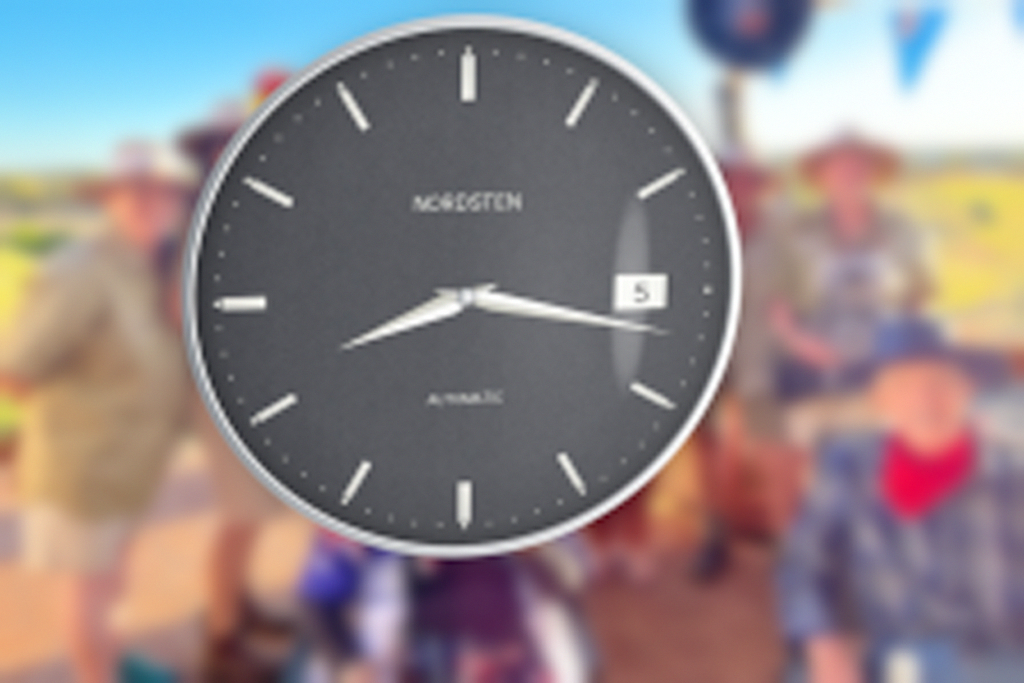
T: 8:17
